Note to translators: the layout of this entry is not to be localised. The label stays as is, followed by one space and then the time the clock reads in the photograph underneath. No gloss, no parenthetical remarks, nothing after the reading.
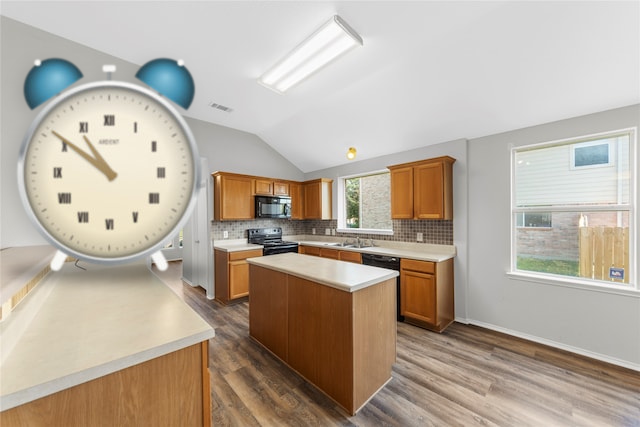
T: 10:51
